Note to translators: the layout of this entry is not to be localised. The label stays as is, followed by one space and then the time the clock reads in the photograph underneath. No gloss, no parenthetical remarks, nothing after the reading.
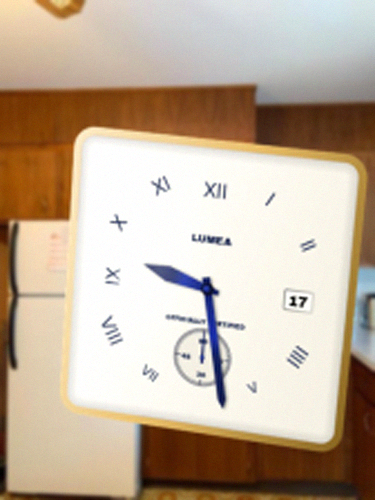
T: 9:28
